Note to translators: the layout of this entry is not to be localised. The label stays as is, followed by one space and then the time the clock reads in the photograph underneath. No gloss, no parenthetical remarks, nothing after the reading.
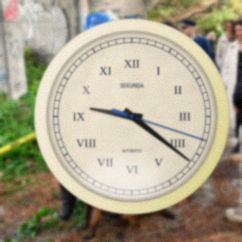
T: 9:21:18
